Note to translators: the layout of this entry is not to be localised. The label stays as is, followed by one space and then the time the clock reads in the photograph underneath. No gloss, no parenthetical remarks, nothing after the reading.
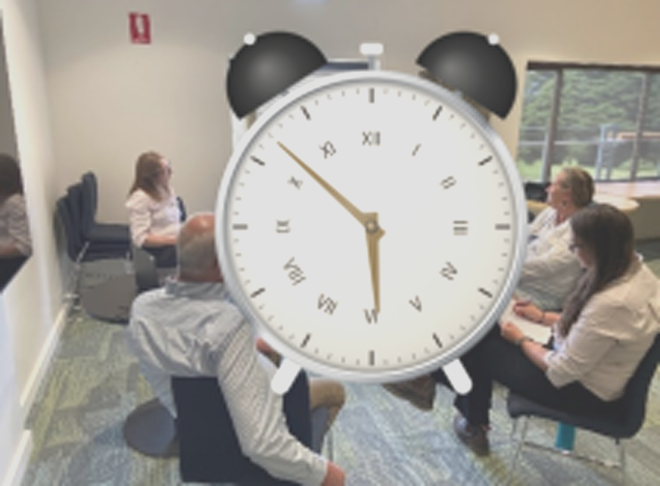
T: 5:52
